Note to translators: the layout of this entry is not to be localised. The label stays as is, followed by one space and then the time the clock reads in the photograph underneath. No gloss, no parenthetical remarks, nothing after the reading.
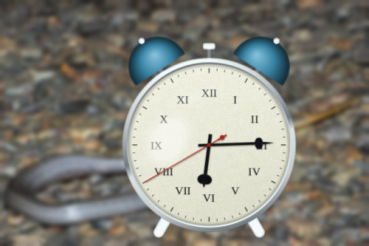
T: 6:14:40
